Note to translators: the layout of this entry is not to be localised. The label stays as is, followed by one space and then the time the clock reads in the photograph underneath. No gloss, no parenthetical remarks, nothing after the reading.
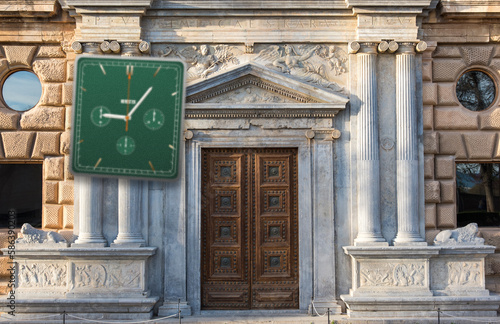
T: 9:06
